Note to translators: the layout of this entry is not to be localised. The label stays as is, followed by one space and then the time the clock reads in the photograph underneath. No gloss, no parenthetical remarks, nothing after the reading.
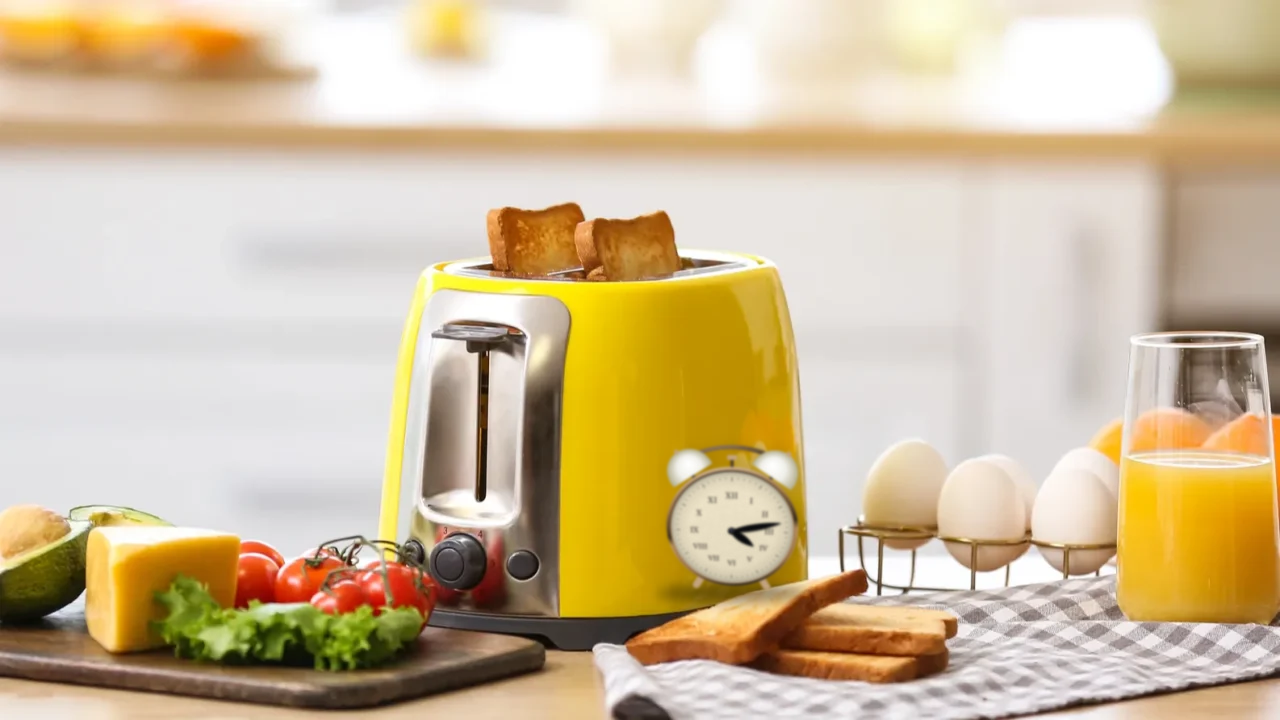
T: 4:13
